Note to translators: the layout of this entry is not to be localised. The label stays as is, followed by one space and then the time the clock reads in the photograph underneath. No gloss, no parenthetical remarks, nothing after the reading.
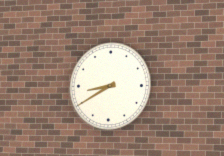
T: 8:40
